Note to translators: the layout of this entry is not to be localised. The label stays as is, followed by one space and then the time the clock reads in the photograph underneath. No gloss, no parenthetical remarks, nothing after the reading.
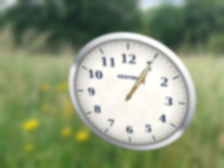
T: 1:05
